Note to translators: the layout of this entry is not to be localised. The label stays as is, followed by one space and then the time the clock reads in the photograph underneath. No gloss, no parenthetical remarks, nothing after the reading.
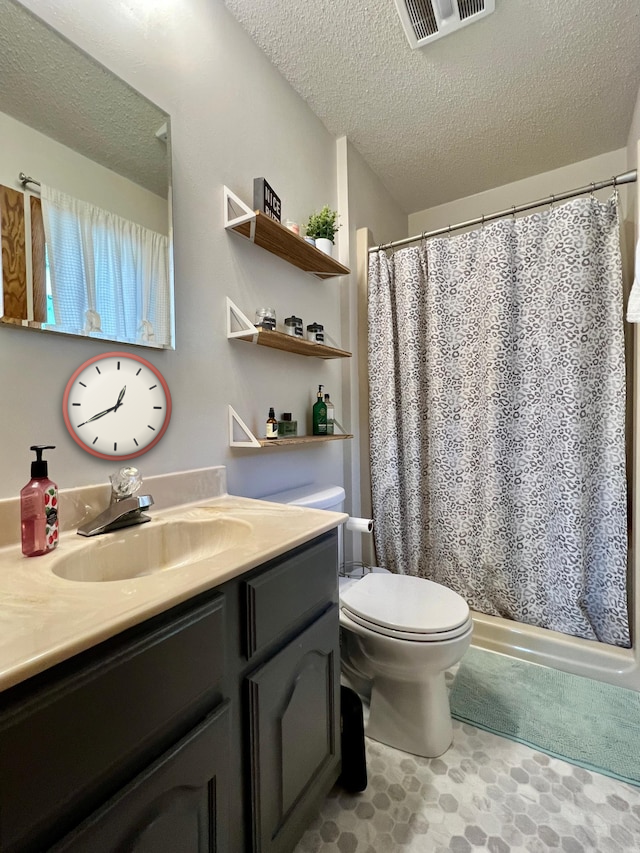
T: 12:40
